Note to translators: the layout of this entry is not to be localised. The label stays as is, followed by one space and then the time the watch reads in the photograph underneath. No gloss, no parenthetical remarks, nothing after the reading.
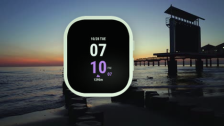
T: 7:10
